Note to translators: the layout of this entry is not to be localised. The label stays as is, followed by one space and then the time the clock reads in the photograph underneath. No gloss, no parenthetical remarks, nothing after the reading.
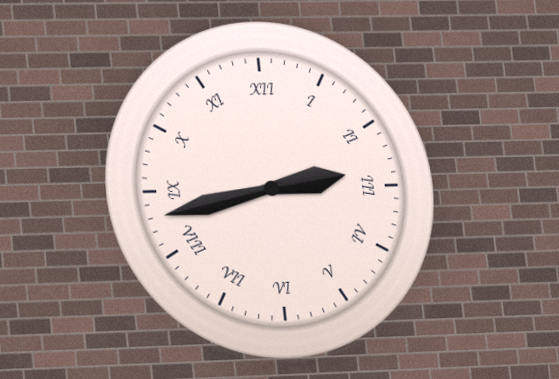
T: 2:43
